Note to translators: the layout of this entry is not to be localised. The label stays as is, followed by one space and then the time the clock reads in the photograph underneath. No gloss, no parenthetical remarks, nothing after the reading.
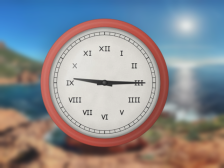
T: 9:15
